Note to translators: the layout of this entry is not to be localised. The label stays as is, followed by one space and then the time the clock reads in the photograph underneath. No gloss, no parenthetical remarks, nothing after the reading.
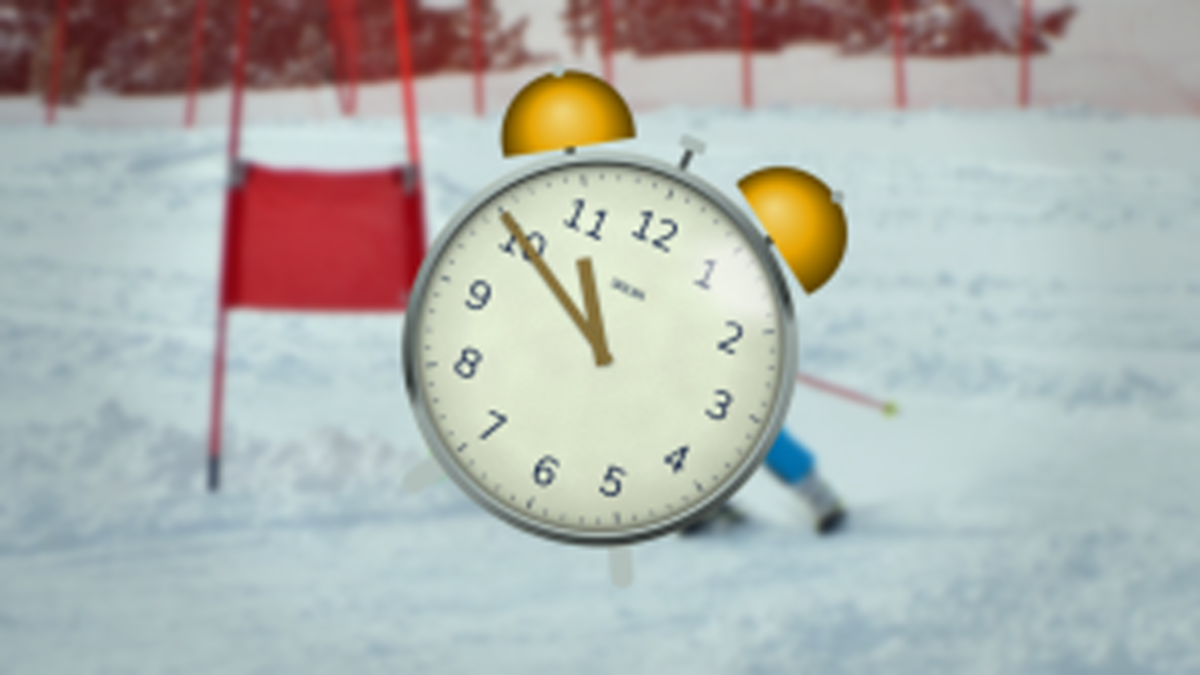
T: 10:50
